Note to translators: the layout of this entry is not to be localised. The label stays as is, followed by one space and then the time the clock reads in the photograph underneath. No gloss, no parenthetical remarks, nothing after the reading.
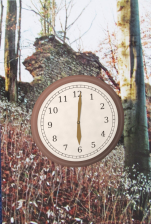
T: 6:01
